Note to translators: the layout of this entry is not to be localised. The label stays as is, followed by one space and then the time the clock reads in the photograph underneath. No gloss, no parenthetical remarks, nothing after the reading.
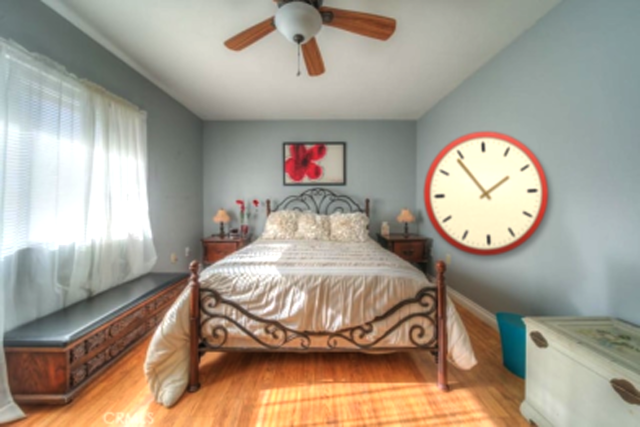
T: 1:54
